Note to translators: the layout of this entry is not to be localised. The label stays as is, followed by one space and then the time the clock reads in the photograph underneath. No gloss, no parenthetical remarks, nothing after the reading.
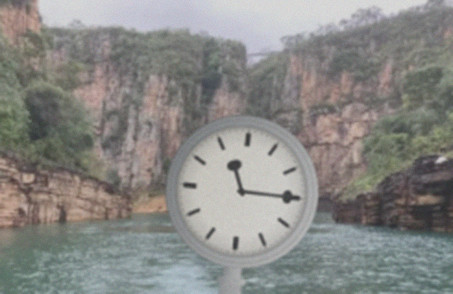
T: 11:15
